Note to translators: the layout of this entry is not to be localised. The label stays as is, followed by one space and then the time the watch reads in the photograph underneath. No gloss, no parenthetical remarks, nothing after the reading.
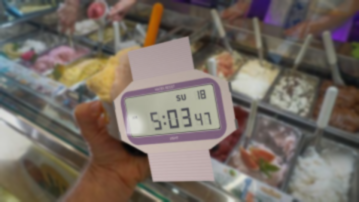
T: 5:03:47
